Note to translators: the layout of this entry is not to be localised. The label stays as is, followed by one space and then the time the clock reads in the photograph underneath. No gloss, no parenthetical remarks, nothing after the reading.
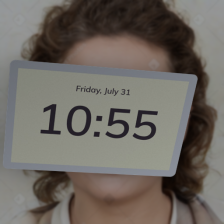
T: 10:55
